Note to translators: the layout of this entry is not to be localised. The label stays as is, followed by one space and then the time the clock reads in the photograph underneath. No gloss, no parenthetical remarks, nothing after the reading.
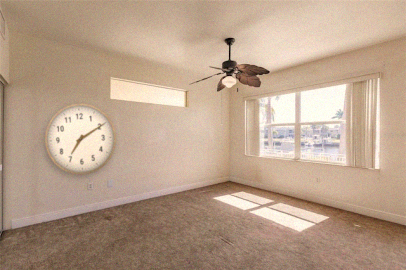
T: 7:10
